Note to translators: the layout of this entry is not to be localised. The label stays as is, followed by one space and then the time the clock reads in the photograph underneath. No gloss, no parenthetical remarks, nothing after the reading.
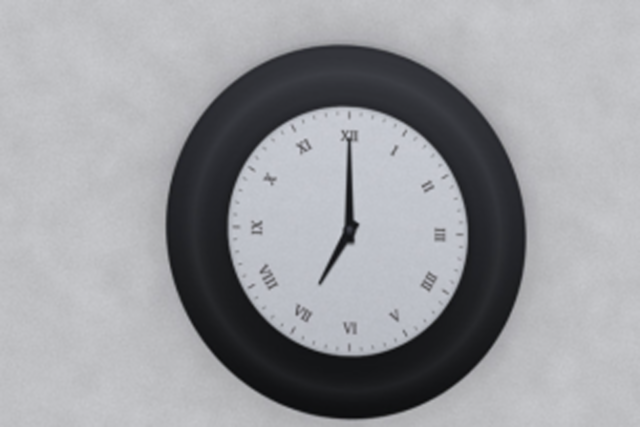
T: 7:00
